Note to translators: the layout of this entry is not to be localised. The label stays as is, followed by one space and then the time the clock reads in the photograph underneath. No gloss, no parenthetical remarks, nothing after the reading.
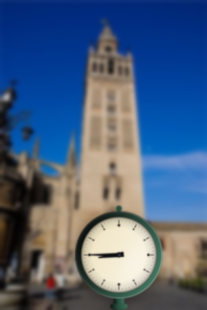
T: 8:45
